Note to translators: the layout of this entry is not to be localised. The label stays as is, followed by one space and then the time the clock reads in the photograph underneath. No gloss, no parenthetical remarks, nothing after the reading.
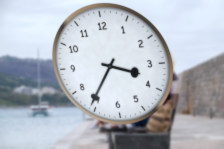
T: 3:36
